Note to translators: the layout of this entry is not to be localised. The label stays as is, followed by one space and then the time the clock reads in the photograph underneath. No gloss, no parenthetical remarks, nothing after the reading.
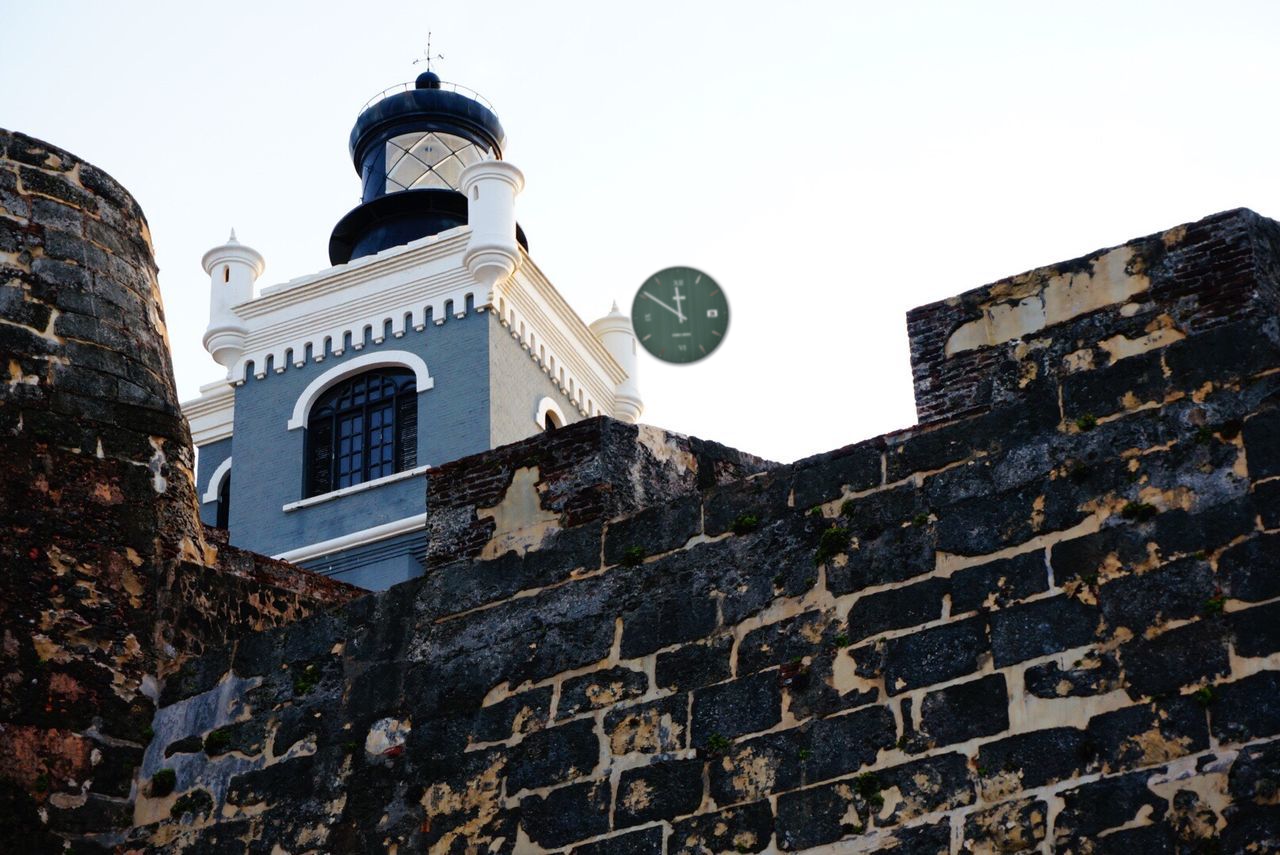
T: 11:51
